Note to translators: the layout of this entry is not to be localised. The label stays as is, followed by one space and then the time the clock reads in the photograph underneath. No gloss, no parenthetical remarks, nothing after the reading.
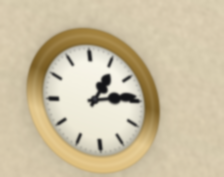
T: 1:14
